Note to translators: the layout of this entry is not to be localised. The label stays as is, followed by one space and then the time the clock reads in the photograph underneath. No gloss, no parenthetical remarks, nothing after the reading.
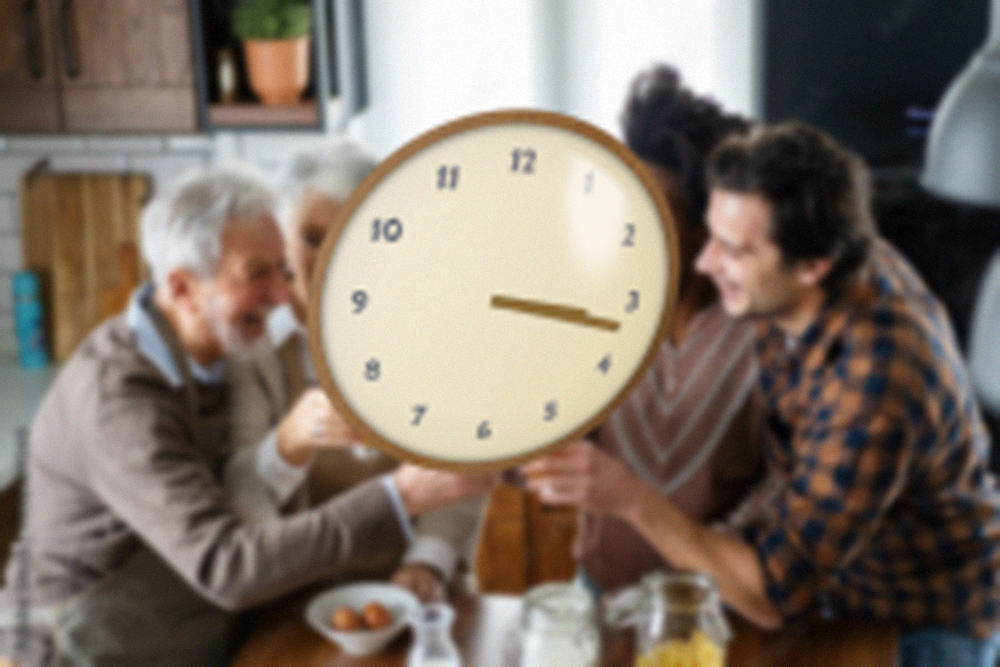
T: 3:17
